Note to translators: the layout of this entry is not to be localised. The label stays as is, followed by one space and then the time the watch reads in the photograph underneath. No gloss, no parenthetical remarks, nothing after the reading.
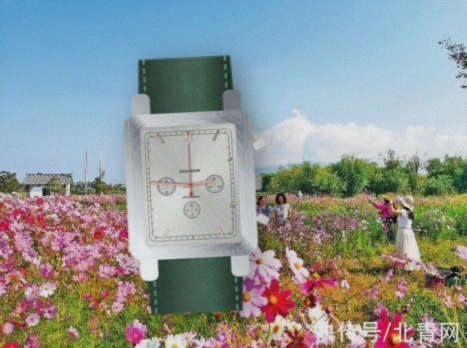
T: 2:46
